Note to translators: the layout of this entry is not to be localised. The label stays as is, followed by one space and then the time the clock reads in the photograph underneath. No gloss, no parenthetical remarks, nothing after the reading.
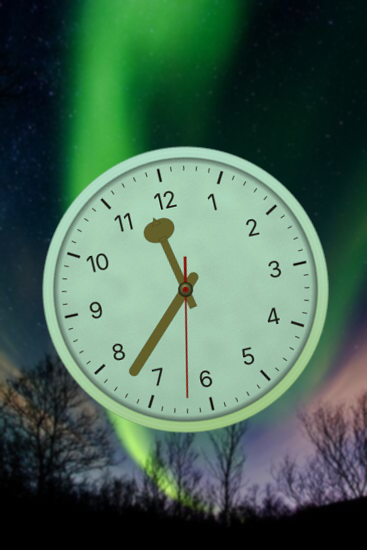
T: 11:37:32
